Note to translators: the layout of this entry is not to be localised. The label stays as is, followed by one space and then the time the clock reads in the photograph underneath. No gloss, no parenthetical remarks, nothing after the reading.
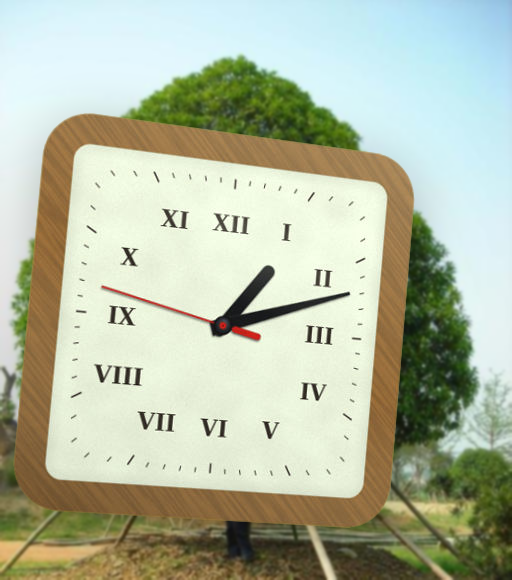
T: 1:11:47
